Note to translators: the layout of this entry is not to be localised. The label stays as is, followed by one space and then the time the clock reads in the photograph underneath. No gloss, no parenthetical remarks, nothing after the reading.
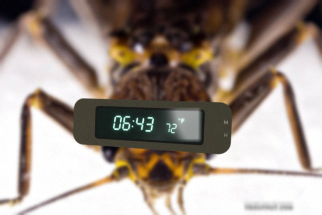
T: 6:43
